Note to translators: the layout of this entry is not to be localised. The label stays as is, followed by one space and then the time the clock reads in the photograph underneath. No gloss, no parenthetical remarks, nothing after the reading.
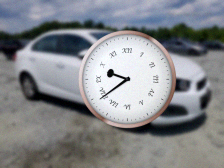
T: 9:39
